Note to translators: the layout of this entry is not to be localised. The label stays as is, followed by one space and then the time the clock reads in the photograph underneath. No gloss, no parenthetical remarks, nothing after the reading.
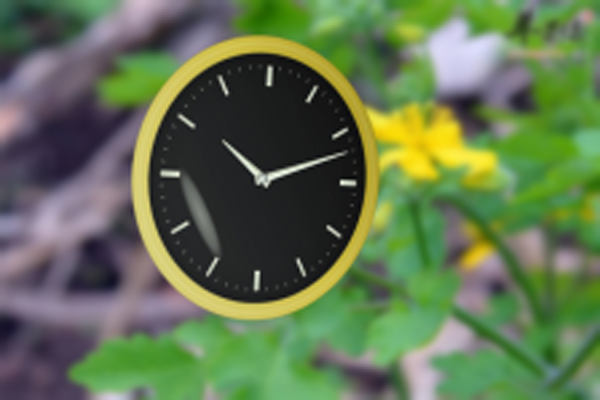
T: 10:12
